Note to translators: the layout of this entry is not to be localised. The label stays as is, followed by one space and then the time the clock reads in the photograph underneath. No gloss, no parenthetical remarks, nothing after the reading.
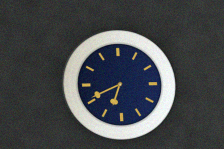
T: 6:41
